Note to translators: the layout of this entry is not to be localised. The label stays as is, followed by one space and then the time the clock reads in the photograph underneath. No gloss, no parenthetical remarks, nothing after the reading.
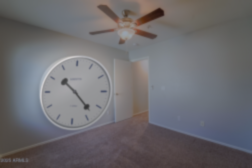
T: 10:23
